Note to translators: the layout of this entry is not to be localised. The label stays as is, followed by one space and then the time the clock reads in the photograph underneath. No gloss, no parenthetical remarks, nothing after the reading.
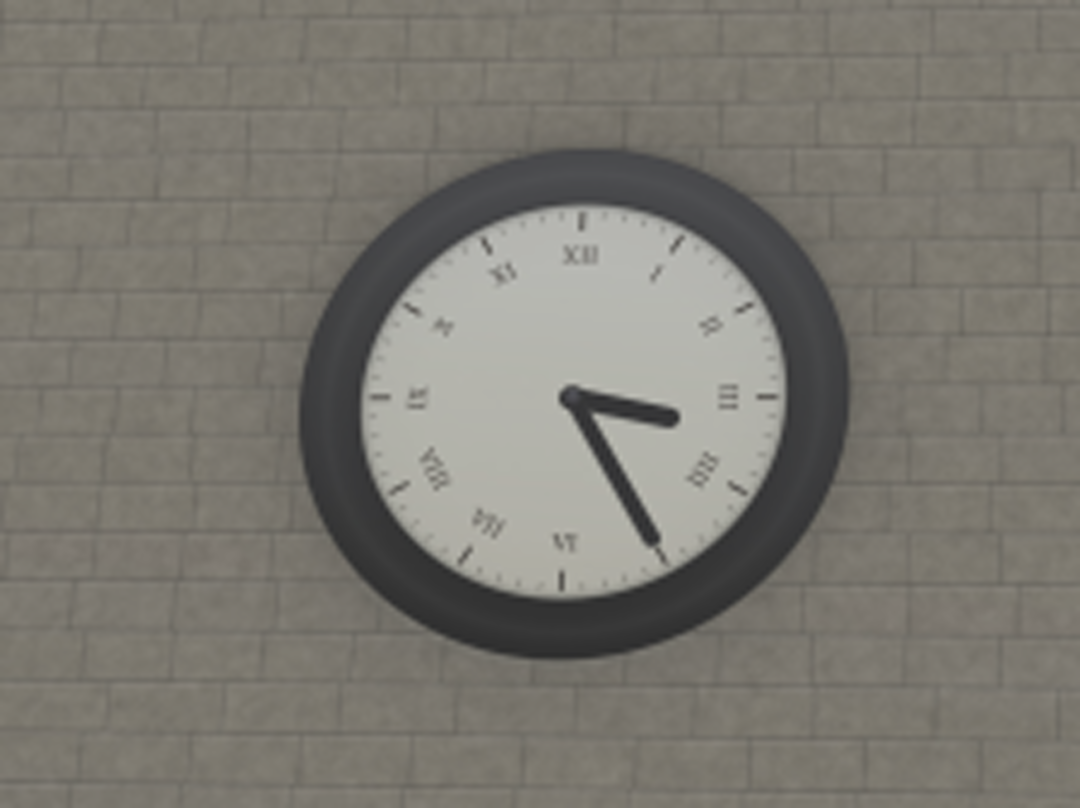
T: 3:25
